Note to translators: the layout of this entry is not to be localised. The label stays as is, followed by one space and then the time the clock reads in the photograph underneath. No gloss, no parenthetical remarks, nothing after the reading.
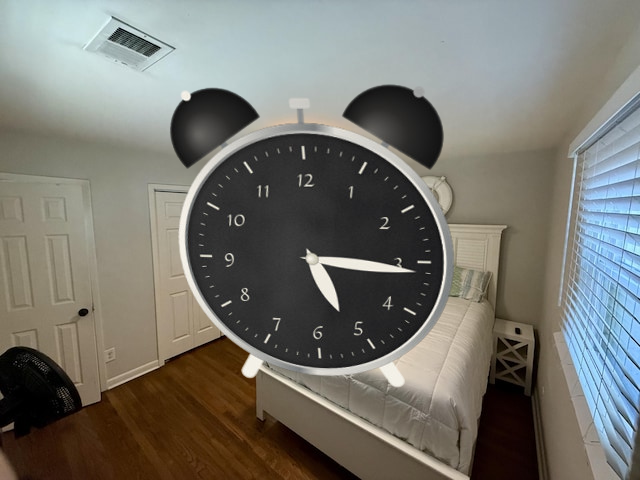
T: 5:16
